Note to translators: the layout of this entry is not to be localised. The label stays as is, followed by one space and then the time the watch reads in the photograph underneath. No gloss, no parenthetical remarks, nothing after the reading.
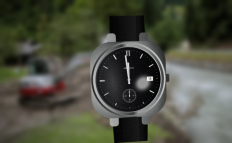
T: 11:59
